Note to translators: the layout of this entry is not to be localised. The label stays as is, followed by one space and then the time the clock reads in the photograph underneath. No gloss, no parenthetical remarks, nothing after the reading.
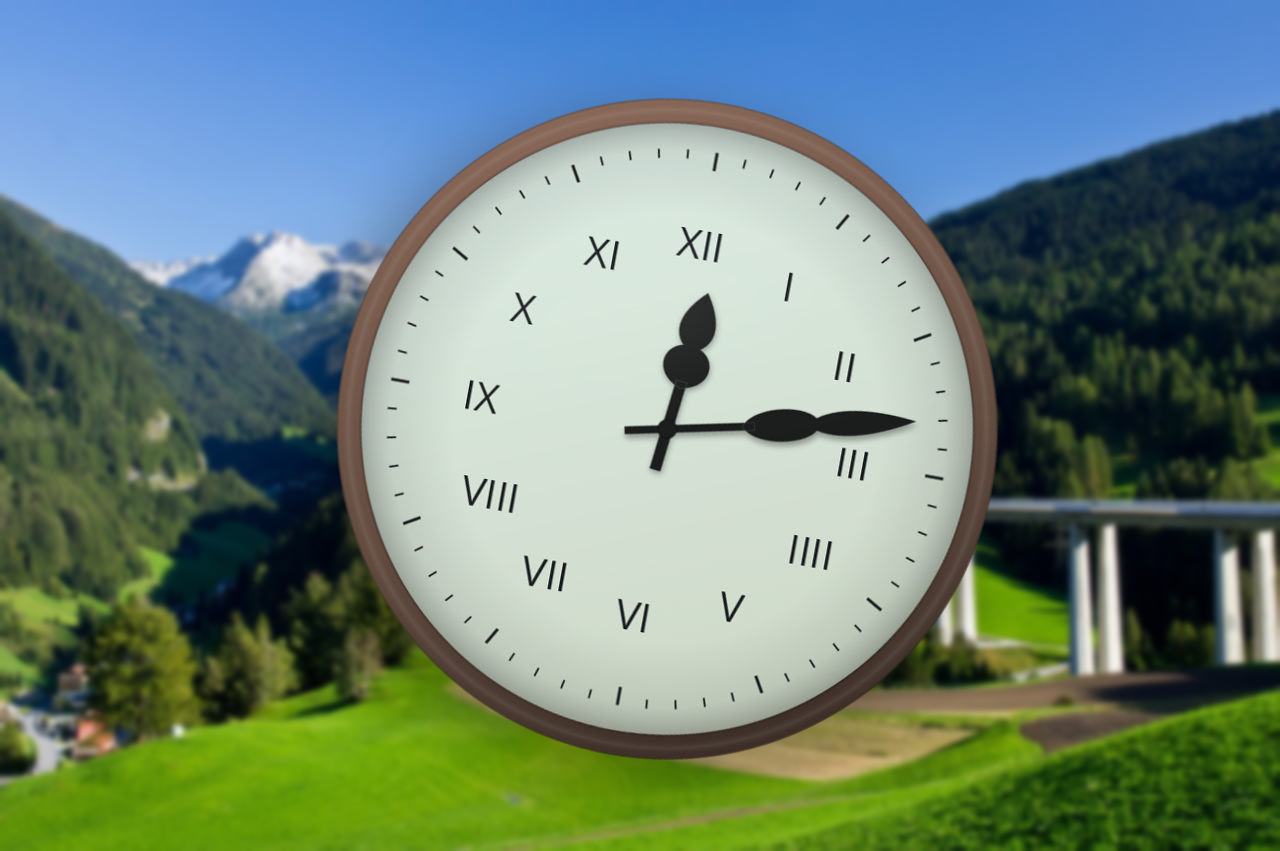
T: 12:13
